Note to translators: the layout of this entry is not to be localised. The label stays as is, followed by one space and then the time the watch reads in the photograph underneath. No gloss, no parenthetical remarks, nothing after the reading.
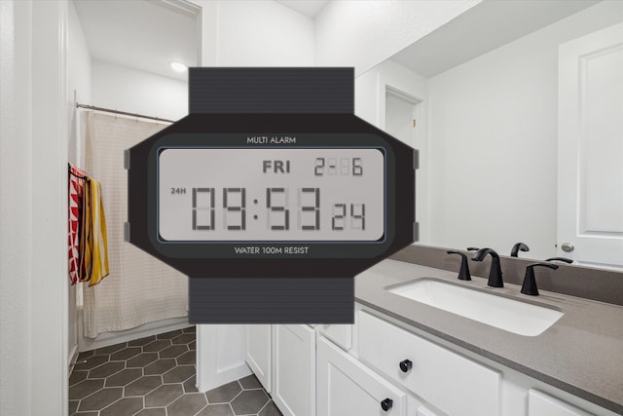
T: 9:53:24
